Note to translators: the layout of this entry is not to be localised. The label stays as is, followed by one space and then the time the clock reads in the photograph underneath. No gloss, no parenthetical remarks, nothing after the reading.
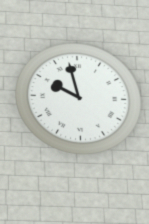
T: 9:58
